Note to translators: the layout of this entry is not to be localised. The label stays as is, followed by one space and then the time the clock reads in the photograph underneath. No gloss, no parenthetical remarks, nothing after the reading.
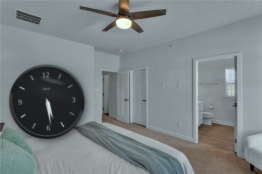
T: 5:29
